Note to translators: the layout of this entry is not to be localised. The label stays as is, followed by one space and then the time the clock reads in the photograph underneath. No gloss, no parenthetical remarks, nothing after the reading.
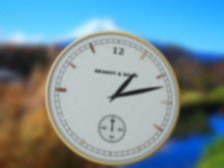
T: 1:12
